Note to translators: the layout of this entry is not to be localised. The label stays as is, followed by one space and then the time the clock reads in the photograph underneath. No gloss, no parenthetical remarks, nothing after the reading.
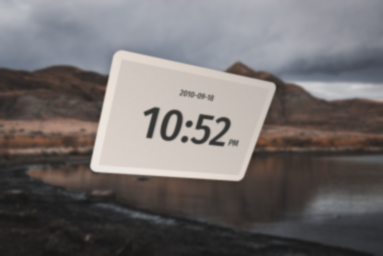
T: 10:52
